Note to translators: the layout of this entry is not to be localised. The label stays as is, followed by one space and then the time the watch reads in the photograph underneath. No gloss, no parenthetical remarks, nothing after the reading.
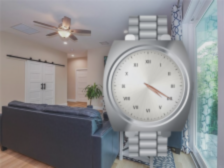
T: 4:20
